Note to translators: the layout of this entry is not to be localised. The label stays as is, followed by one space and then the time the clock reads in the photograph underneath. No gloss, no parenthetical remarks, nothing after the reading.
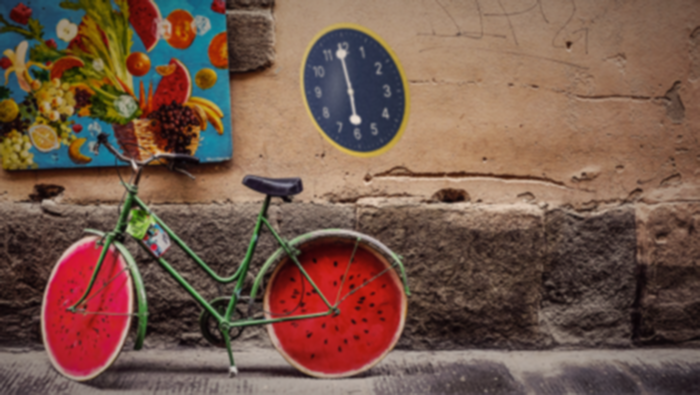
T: 5:59
